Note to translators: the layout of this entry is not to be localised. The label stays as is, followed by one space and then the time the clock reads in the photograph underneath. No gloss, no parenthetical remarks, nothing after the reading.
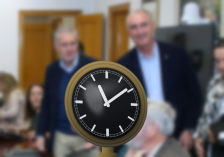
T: 11:09
